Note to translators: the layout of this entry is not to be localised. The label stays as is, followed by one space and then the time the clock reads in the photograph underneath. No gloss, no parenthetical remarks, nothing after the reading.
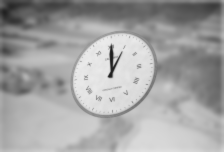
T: 1:00
